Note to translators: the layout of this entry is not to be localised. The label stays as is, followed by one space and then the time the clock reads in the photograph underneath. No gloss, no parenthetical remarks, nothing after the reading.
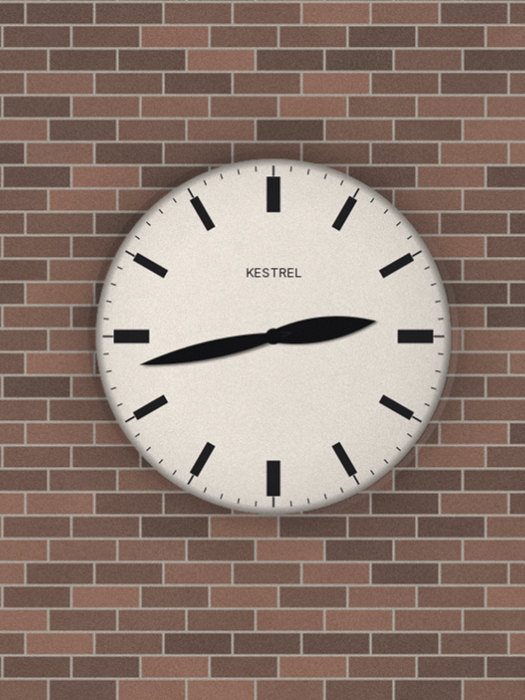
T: 2:43
